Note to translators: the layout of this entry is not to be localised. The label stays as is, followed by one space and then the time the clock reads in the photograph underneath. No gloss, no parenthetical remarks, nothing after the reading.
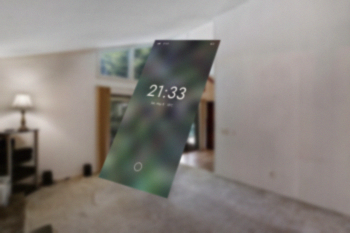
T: 21:33
